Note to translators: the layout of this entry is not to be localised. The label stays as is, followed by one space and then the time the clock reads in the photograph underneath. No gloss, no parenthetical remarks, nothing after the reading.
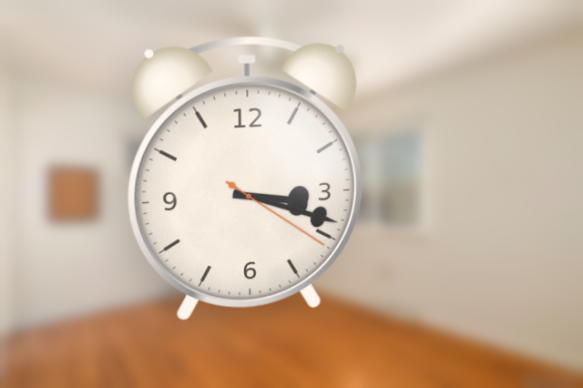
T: 3:18:21
